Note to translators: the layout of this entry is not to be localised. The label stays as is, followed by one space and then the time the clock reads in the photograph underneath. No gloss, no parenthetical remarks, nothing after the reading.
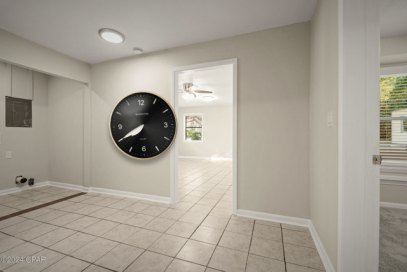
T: 7:40
